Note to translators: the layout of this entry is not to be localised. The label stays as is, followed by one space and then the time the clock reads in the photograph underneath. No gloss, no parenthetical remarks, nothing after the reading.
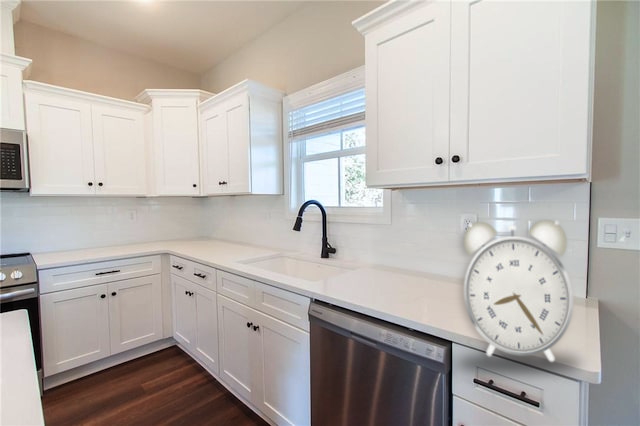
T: 8:24
